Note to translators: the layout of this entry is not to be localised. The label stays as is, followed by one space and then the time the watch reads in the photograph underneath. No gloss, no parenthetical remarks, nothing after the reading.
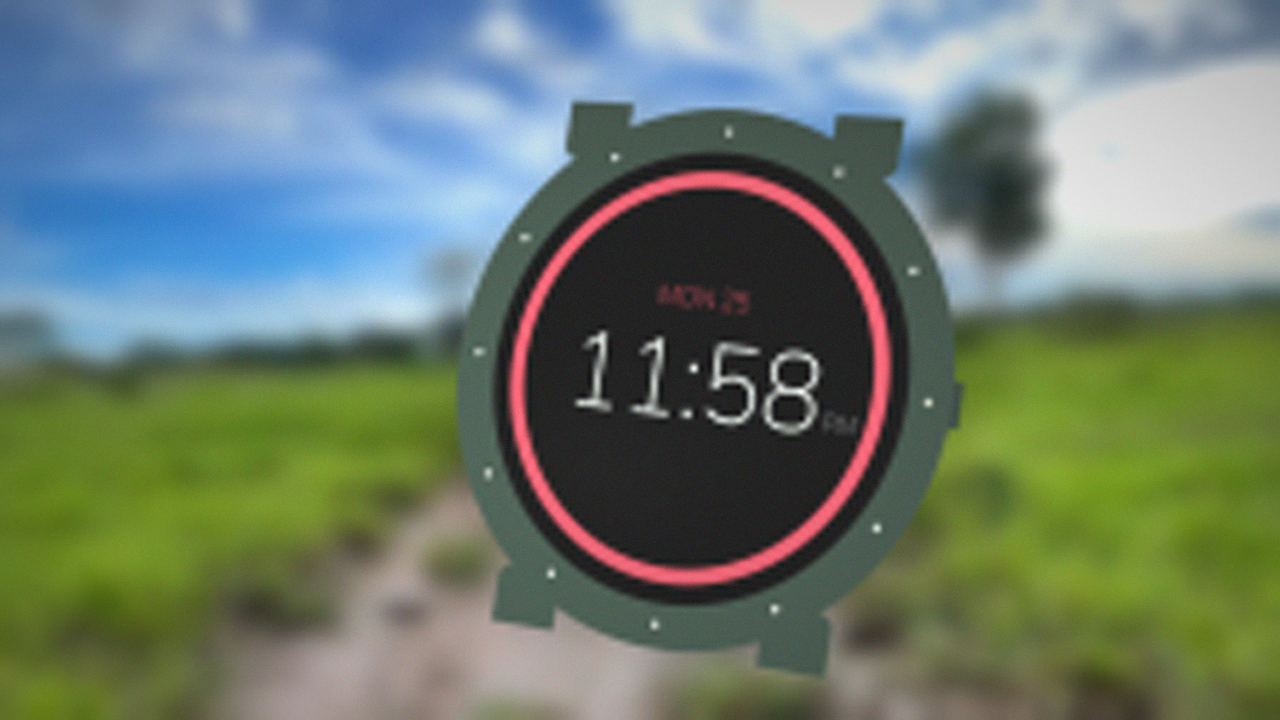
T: 11:58
